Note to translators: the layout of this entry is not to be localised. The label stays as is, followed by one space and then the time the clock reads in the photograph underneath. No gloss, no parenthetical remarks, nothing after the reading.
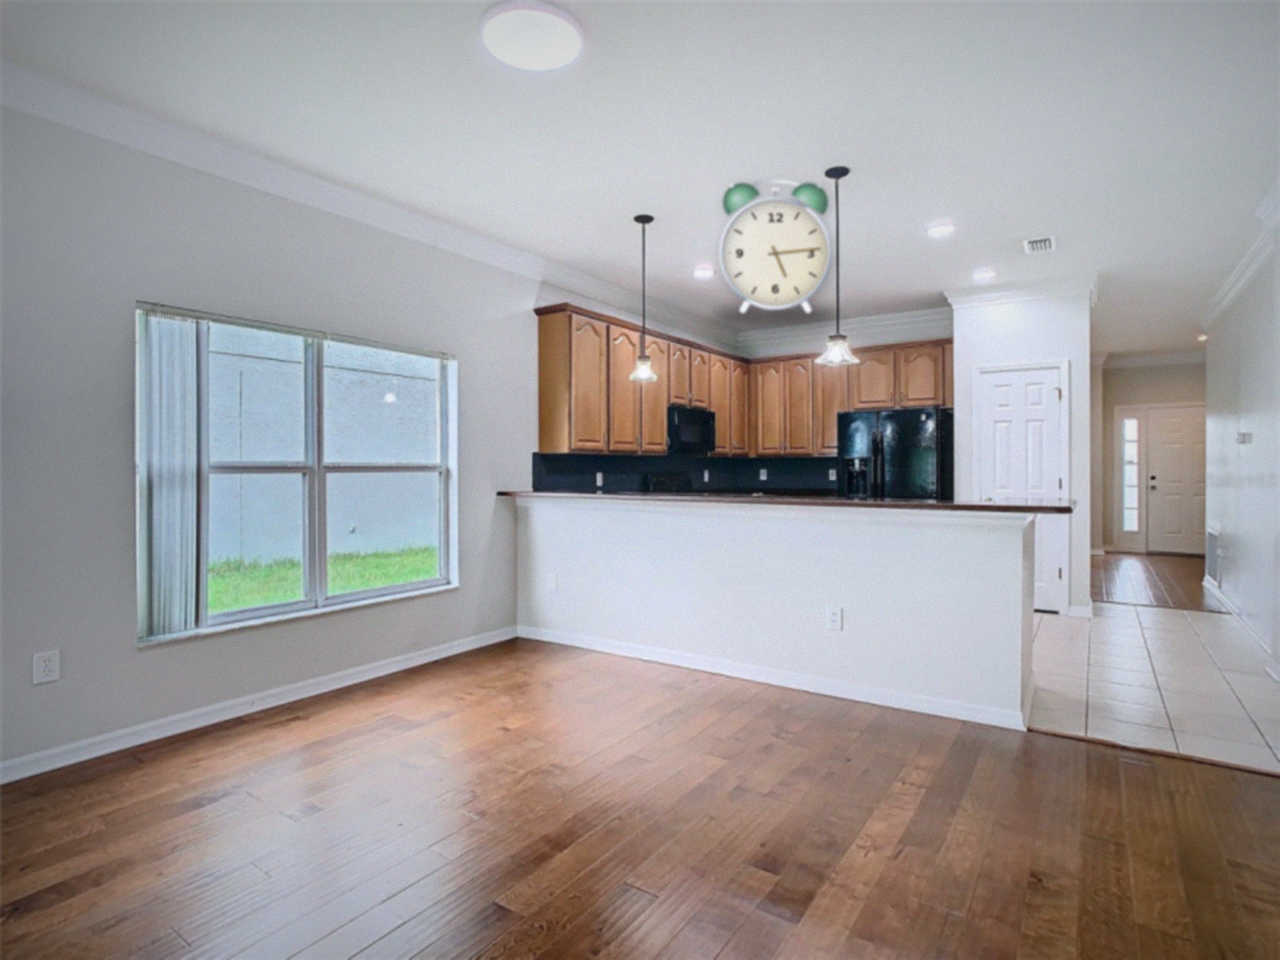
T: 5:14
